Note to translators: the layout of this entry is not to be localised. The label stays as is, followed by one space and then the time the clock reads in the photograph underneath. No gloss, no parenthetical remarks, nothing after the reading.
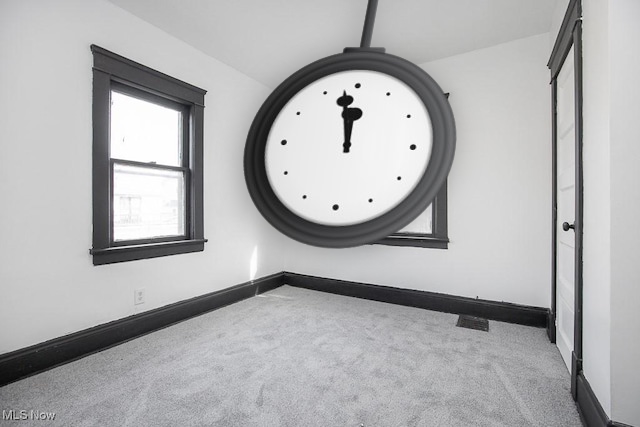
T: 11:58
